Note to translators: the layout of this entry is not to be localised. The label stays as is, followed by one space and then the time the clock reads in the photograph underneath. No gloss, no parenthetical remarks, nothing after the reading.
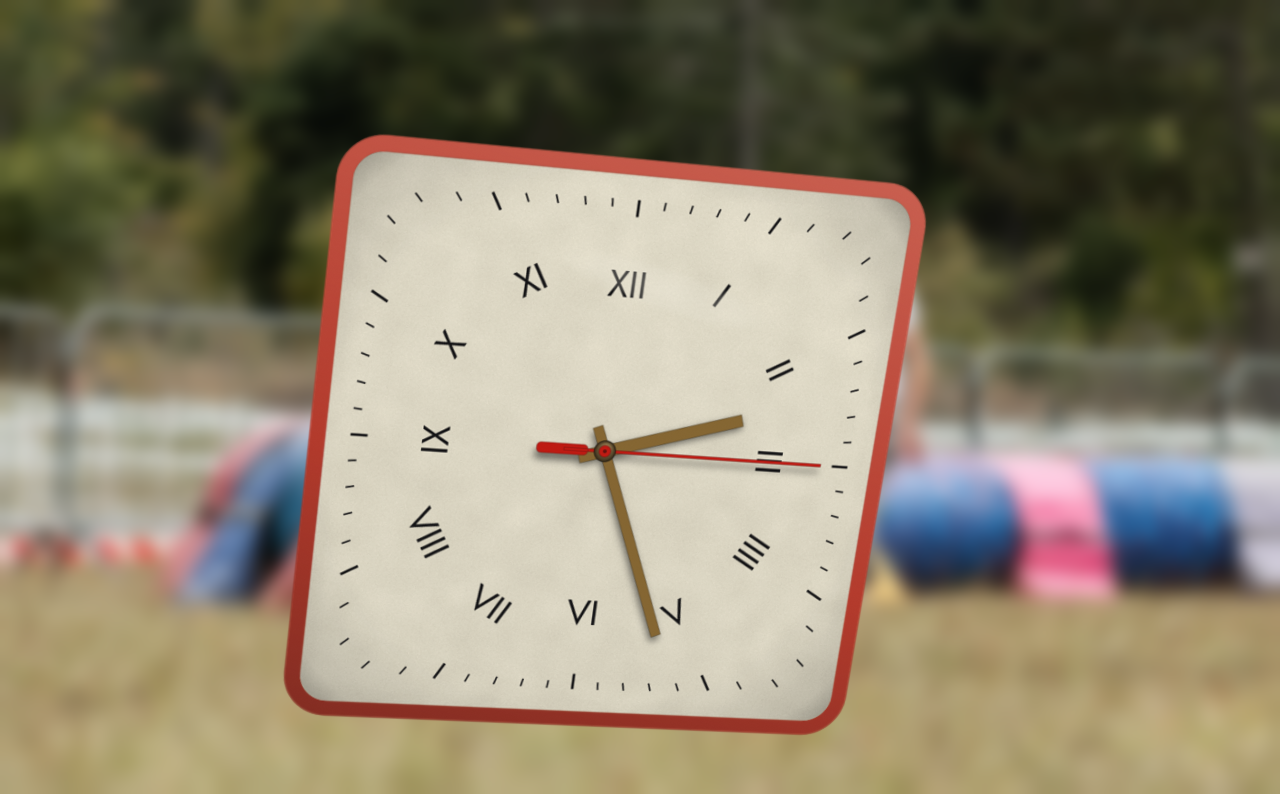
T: 2:26:15
